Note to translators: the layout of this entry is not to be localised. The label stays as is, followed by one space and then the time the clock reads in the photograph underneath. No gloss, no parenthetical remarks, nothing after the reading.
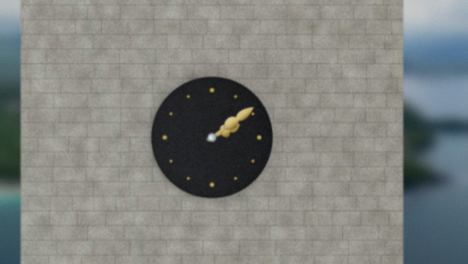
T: 2:09
